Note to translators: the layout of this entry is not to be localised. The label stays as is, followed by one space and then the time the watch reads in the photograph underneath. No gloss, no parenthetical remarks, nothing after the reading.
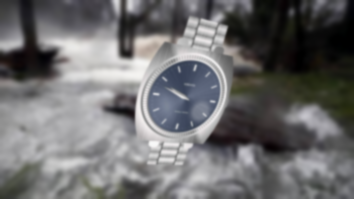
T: 9:48
